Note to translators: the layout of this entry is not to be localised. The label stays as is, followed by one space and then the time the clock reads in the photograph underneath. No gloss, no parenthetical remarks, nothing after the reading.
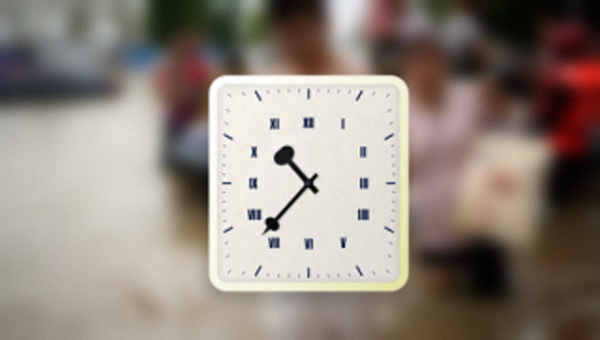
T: 10:37
